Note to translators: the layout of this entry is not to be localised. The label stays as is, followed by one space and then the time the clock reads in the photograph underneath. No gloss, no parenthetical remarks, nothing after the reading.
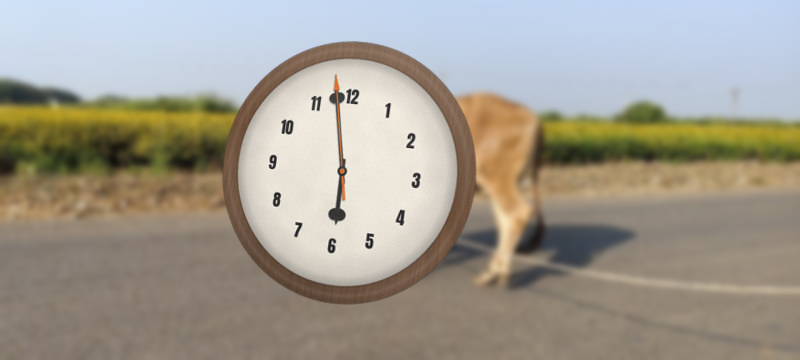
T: 5:57:58
